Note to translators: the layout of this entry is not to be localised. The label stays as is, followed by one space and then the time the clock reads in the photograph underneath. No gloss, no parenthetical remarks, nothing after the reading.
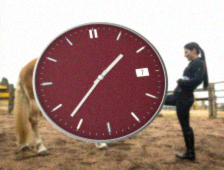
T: 1:37
